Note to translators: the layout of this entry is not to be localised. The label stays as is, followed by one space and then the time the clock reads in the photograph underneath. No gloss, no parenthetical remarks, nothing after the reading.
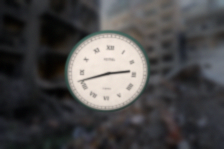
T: 2:42
